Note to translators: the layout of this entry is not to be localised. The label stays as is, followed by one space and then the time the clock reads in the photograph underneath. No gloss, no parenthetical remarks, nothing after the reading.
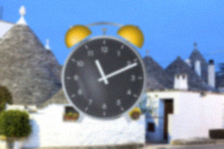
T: 11:11
